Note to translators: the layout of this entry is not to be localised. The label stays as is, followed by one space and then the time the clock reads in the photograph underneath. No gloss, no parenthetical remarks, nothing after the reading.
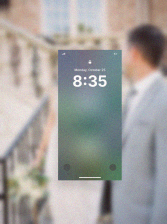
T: 8:35
